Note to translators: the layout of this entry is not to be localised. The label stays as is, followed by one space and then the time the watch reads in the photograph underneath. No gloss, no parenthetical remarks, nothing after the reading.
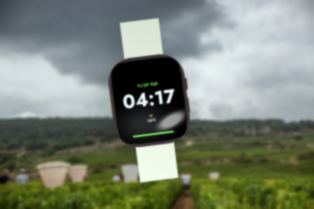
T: 4:17
